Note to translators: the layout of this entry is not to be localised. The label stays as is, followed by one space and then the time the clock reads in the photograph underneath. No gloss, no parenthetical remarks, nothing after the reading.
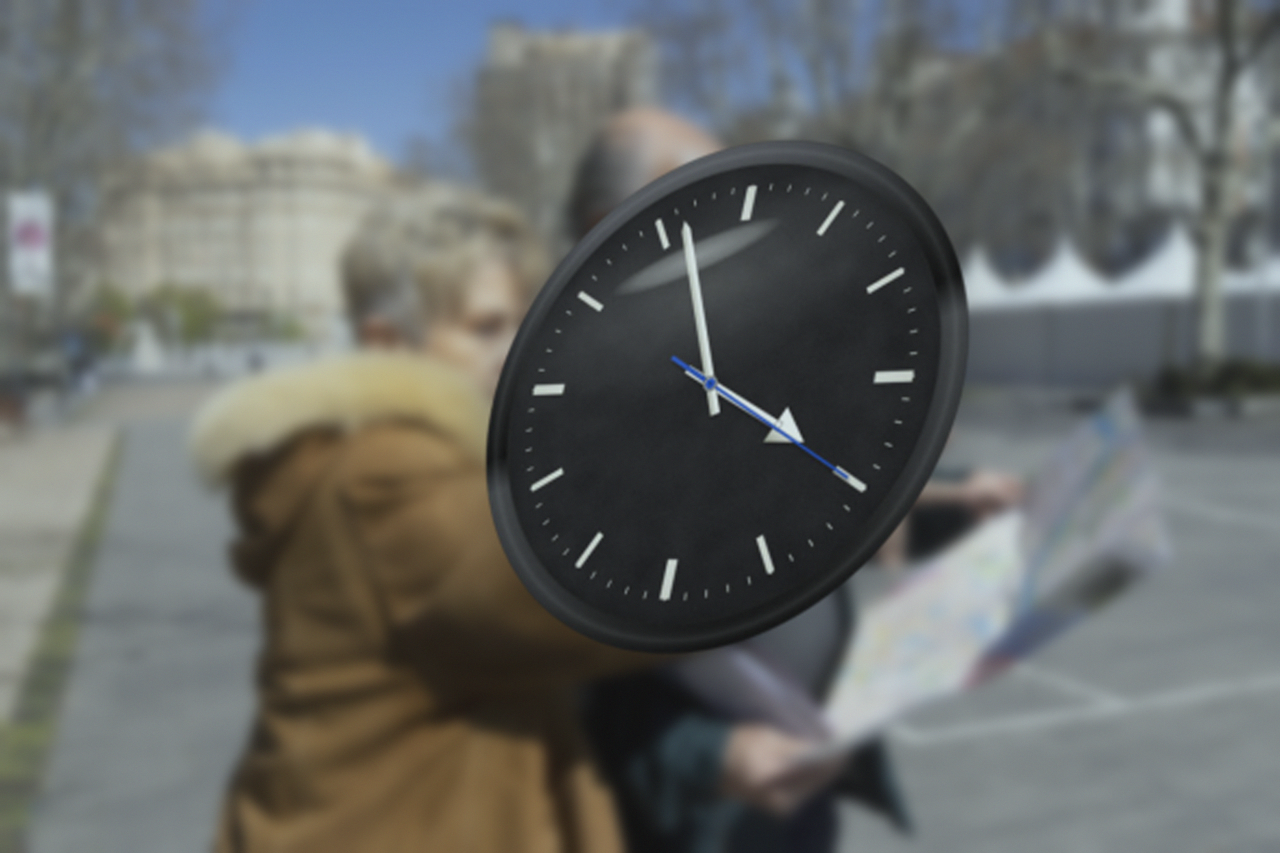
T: 3:56:20
